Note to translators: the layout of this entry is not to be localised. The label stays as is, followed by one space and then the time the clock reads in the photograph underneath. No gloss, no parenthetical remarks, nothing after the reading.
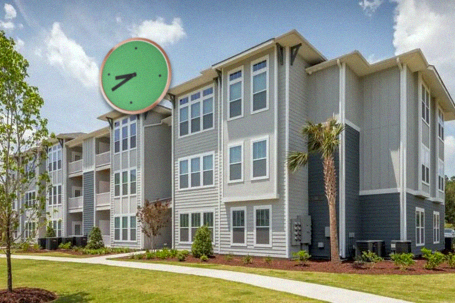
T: 8:39
